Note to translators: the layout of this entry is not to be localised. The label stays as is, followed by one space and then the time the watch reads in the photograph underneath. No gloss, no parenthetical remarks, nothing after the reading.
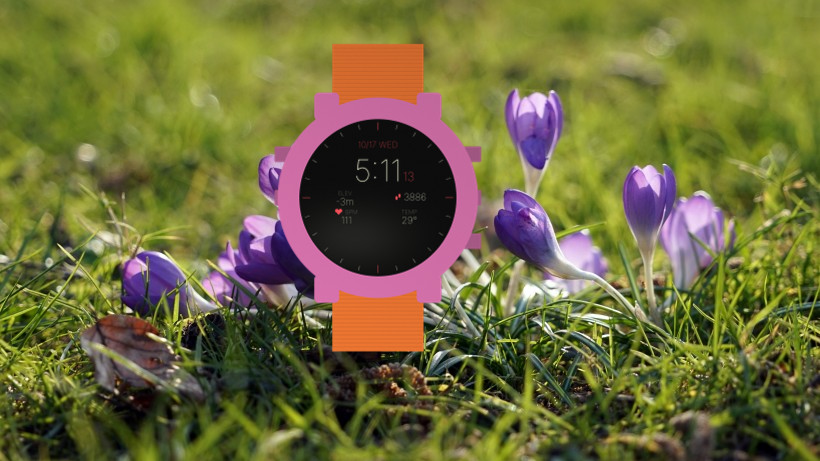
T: 5:11:13
